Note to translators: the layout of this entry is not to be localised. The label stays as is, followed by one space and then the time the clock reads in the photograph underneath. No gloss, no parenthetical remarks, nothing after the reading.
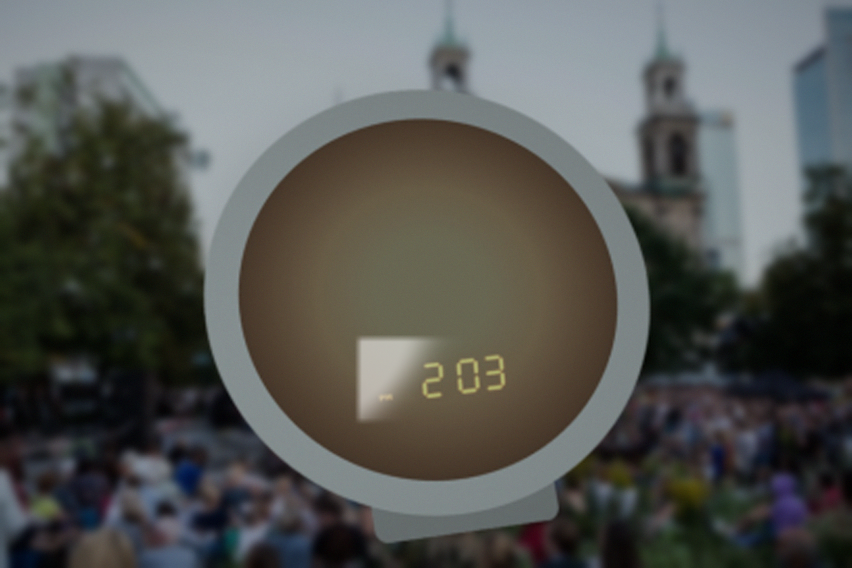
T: 2:03
